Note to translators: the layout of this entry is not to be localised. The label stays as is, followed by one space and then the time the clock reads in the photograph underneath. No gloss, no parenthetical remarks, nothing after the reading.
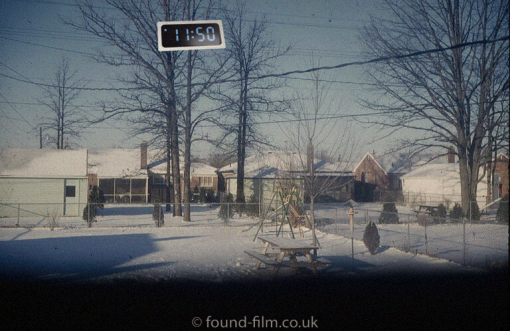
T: 11:50
